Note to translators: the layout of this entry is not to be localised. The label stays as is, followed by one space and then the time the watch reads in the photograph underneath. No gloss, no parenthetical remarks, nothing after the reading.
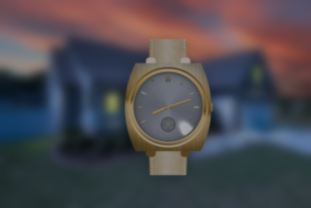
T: 8:12
